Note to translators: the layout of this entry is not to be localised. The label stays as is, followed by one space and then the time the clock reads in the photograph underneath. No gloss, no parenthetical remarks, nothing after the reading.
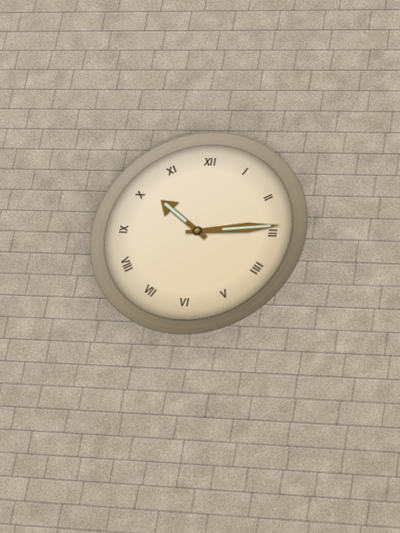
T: 10:14
